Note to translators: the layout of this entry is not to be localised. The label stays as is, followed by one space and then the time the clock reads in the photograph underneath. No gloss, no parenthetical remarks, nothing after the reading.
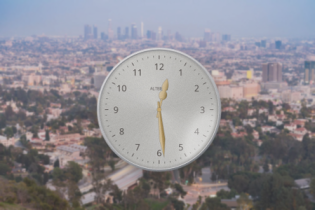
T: 12:29
